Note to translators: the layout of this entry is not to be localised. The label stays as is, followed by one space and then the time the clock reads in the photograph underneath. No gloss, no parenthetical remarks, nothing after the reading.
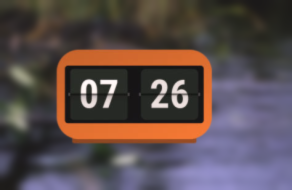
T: 7:26
